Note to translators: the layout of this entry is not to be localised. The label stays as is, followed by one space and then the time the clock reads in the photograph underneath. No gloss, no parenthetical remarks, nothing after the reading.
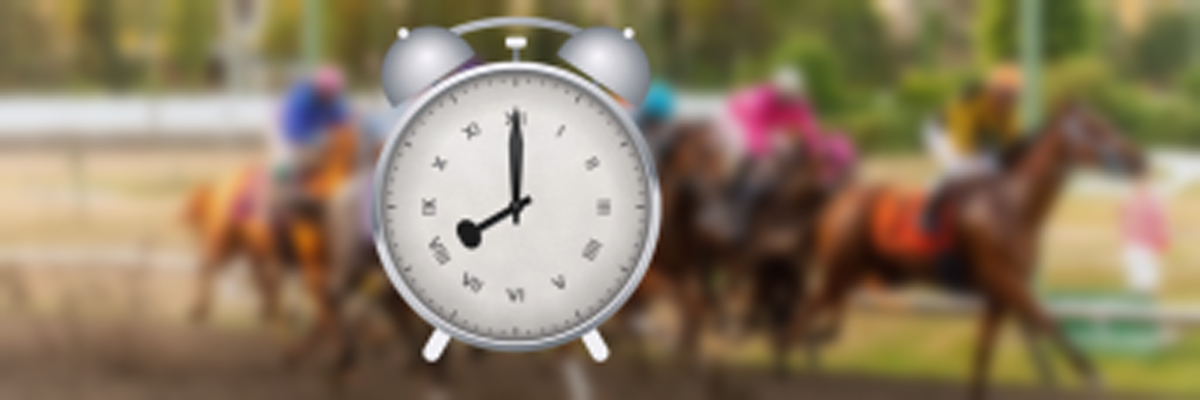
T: 8:00
